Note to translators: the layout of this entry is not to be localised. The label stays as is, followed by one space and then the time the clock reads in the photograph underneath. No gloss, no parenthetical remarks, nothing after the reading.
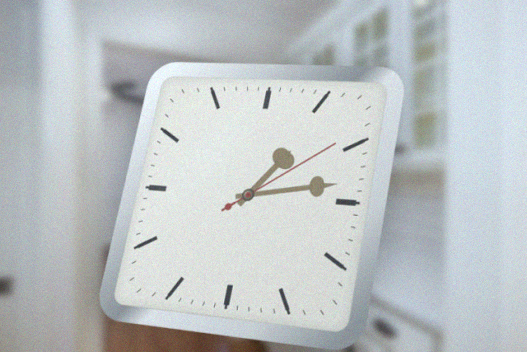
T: 1:13:09
